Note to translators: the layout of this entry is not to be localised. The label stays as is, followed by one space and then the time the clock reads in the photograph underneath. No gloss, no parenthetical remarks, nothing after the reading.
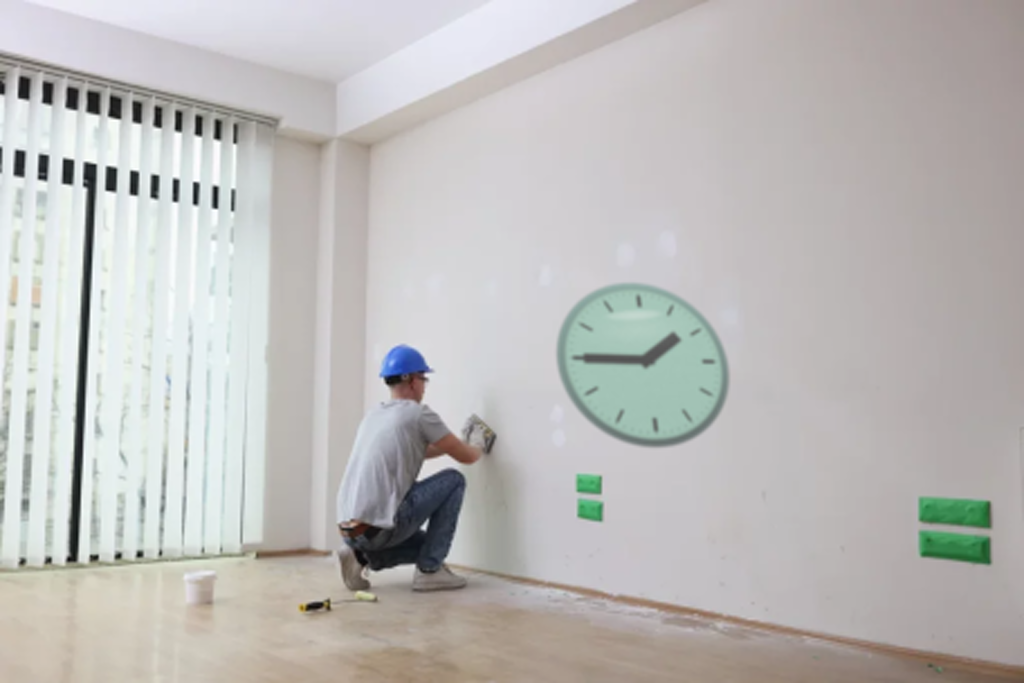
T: 1:45
